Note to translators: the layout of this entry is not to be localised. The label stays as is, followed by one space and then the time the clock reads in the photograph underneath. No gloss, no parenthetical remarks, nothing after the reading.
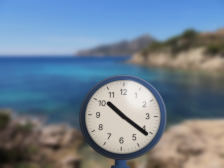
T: 10:21
